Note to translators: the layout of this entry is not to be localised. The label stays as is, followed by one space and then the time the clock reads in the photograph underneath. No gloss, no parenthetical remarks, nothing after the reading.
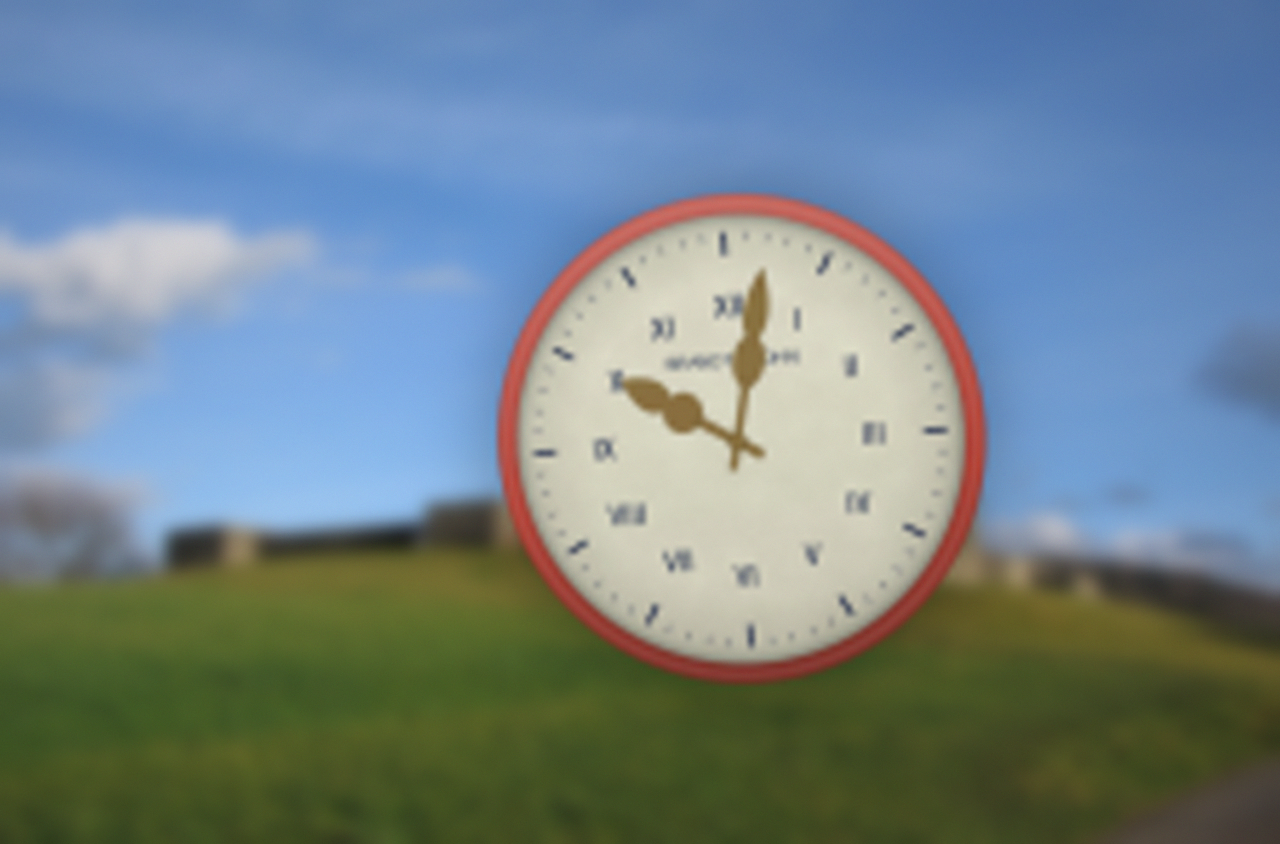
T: 10:02
